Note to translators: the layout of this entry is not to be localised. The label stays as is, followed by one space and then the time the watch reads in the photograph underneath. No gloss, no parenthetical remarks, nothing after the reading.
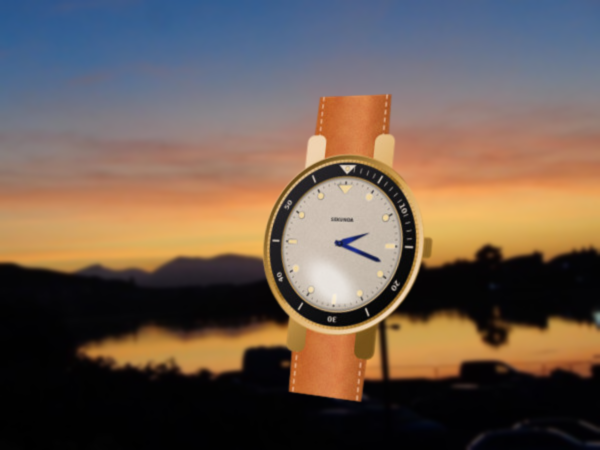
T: 2:18
